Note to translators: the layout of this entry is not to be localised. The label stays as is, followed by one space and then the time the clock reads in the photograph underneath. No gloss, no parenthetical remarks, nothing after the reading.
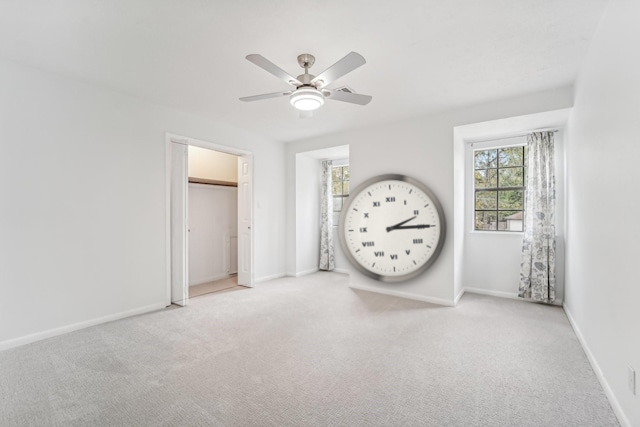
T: 2:15
